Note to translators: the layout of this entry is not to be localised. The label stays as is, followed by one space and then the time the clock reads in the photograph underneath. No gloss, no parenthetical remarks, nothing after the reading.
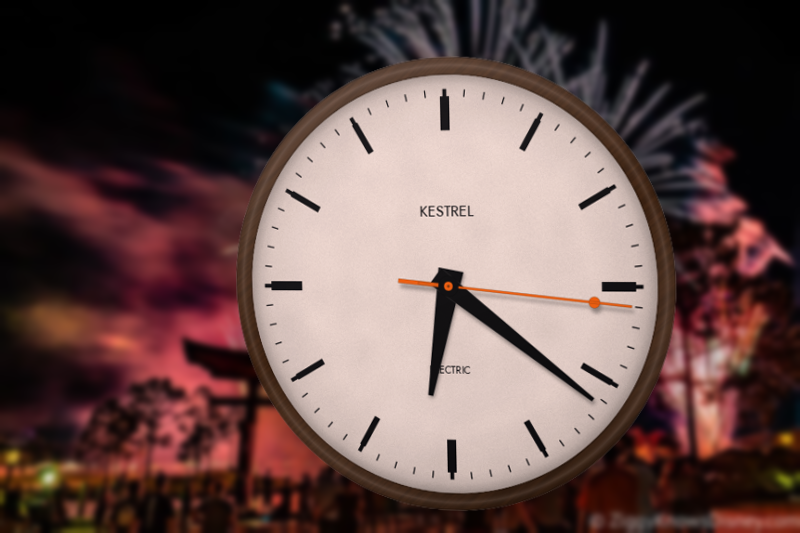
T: 6:21:16
